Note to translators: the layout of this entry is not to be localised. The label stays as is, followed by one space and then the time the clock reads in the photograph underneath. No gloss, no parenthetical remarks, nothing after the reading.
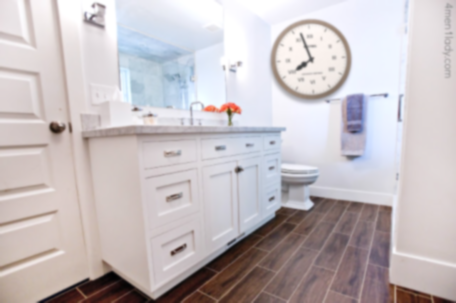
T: 7:57
